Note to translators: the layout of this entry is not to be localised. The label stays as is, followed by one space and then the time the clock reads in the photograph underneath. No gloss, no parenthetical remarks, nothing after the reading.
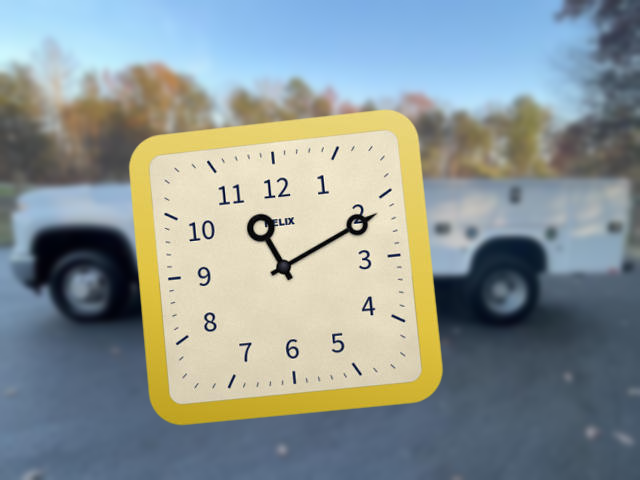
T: 11:11
